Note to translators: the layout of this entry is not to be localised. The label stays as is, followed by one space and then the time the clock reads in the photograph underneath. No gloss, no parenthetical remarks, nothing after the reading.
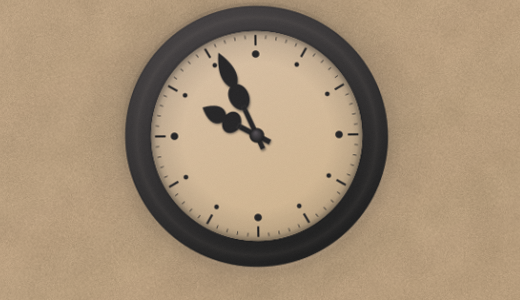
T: 9:56
